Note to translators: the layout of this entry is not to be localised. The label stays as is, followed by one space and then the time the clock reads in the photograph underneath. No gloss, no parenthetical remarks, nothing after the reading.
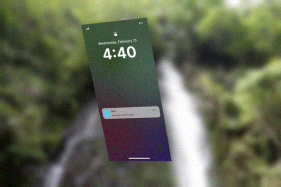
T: 4:40
